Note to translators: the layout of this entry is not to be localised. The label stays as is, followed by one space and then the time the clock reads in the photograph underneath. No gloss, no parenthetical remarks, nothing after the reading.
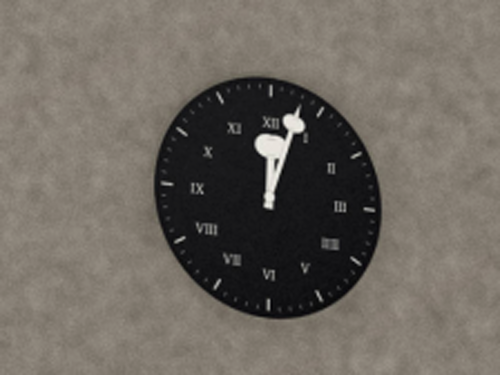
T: 12:03
